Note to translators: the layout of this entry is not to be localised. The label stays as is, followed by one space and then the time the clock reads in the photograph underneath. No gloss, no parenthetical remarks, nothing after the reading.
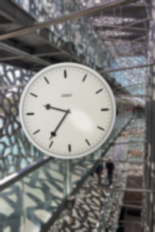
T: 9:36
